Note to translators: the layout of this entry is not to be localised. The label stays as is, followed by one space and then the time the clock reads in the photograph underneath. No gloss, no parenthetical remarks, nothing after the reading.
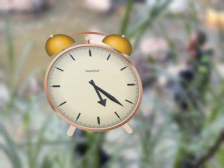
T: 5:22
